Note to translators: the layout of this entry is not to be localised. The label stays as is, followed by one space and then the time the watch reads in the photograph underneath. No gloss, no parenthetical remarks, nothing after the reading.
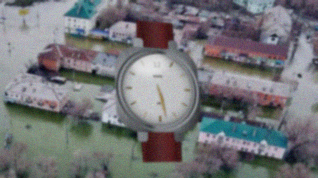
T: 5:28
